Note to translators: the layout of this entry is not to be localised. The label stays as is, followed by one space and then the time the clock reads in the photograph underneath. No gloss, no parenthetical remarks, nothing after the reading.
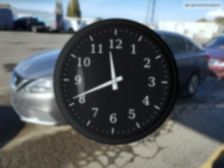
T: 11:41
